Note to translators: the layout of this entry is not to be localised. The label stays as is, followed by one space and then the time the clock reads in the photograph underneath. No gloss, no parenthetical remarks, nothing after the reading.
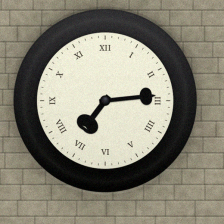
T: 7:14
